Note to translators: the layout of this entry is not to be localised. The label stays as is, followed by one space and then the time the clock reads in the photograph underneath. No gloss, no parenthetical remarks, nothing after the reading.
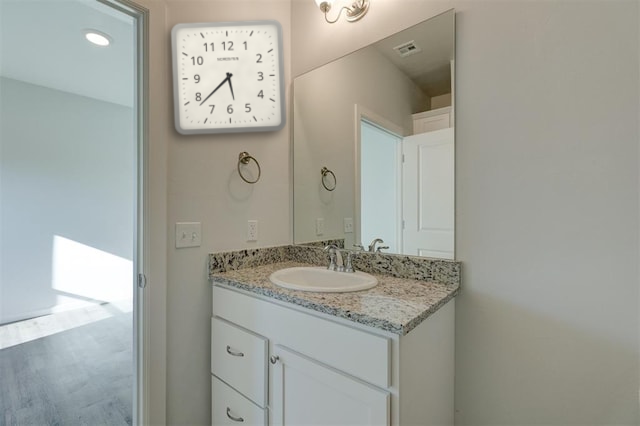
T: 5:38
